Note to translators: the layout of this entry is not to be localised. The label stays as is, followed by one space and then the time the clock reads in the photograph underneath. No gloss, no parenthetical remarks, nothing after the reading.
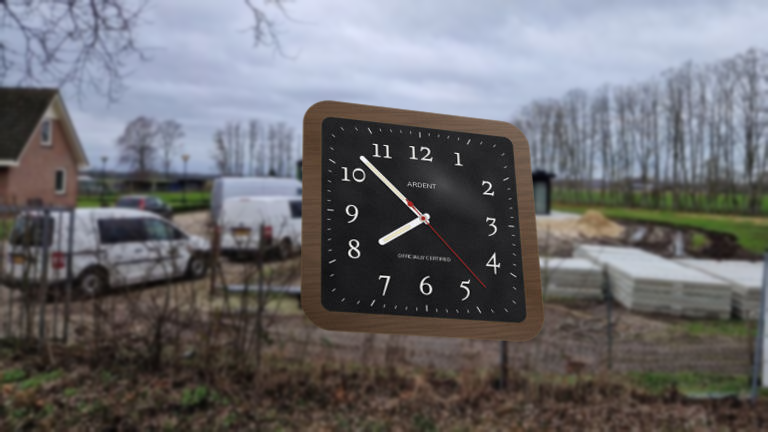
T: 7:52:23
